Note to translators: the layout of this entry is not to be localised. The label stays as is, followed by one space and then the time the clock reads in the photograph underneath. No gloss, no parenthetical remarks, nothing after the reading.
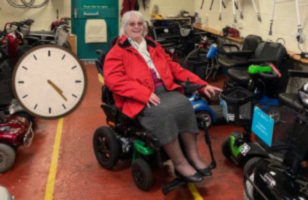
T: 4:23
